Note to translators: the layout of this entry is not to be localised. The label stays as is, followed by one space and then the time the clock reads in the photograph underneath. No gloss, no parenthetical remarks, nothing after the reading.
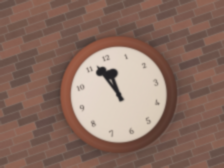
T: 11:57
